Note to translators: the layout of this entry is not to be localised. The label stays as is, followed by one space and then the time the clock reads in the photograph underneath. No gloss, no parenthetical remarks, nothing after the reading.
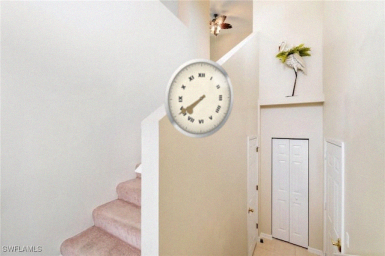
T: 7:40
